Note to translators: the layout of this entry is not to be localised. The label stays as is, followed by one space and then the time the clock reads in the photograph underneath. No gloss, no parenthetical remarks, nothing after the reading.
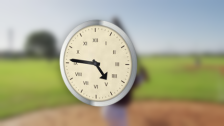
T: 4:46
